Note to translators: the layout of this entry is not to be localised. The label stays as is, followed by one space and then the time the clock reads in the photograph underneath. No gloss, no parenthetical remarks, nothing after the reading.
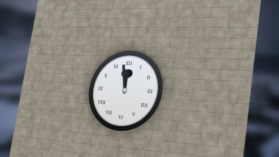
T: 11:58
